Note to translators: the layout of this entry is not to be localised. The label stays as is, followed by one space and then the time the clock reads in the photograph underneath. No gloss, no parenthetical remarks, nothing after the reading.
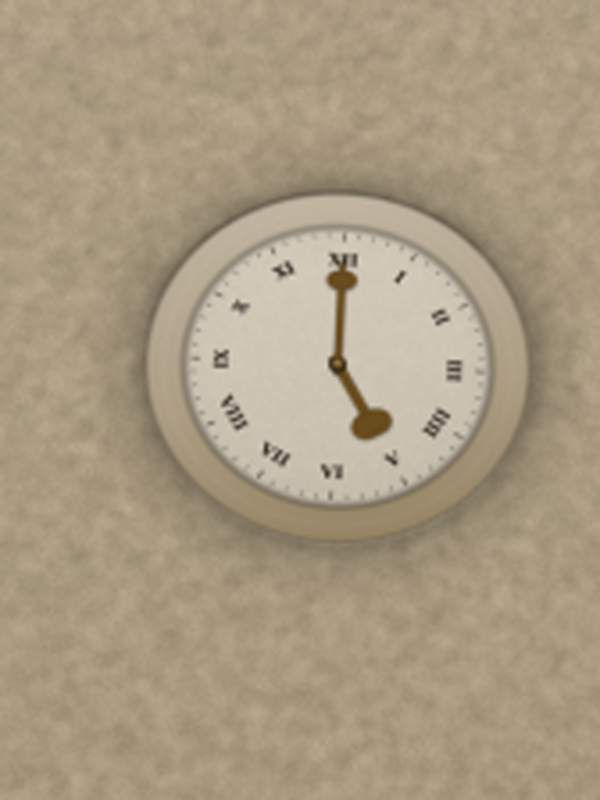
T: 5:00
